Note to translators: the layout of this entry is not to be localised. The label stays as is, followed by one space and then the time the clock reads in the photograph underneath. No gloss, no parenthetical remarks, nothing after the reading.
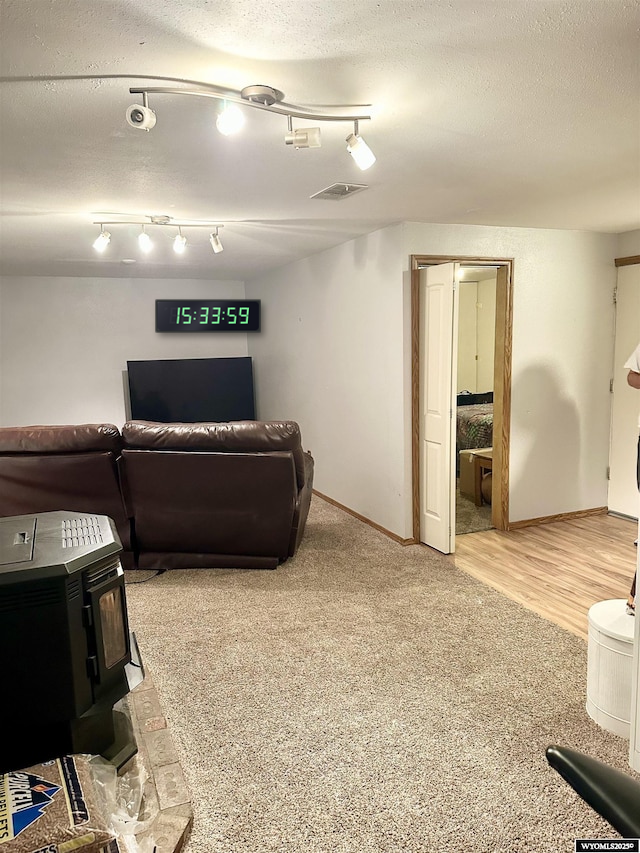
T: 15:33:59
